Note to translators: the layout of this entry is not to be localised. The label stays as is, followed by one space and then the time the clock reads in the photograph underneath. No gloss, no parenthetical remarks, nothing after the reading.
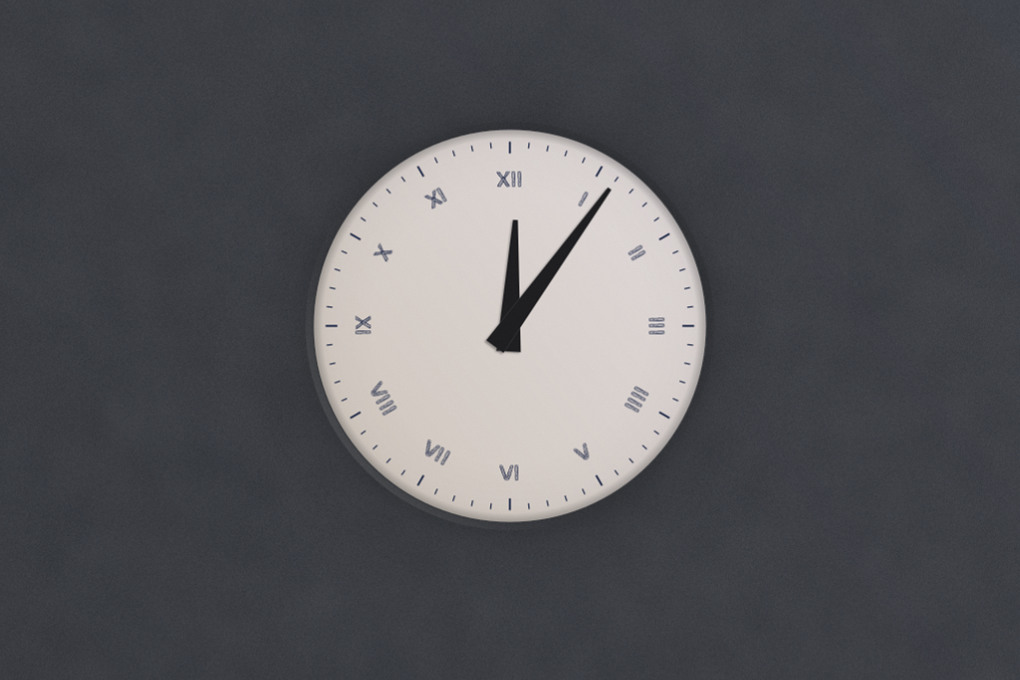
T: 12:06
